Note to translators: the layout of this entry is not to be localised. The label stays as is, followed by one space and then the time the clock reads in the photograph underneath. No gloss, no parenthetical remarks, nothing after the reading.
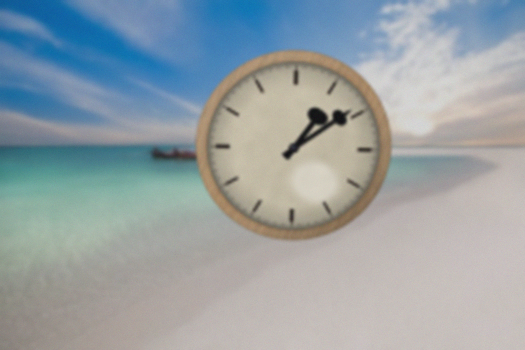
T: 1:09
